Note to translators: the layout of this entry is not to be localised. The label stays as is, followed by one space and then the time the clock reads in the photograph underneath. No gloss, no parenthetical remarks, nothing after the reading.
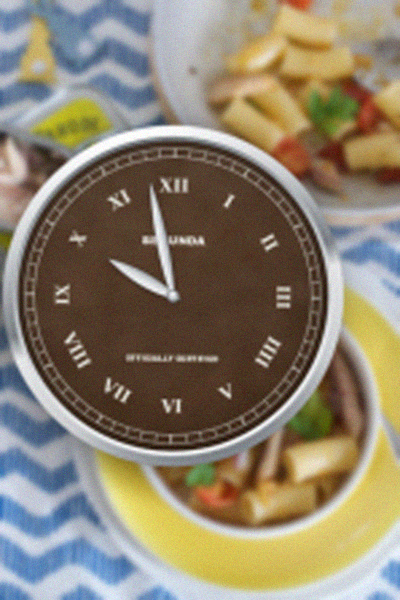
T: 9:58
